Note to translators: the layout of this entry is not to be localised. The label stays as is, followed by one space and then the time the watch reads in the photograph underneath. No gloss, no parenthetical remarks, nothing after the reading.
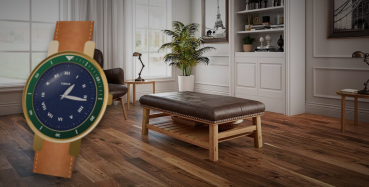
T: 1:16
